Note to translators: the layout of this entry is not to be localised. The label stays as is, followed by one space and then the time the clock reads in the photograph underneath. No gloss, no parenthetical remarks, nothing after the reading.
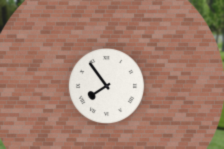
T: 7:54
